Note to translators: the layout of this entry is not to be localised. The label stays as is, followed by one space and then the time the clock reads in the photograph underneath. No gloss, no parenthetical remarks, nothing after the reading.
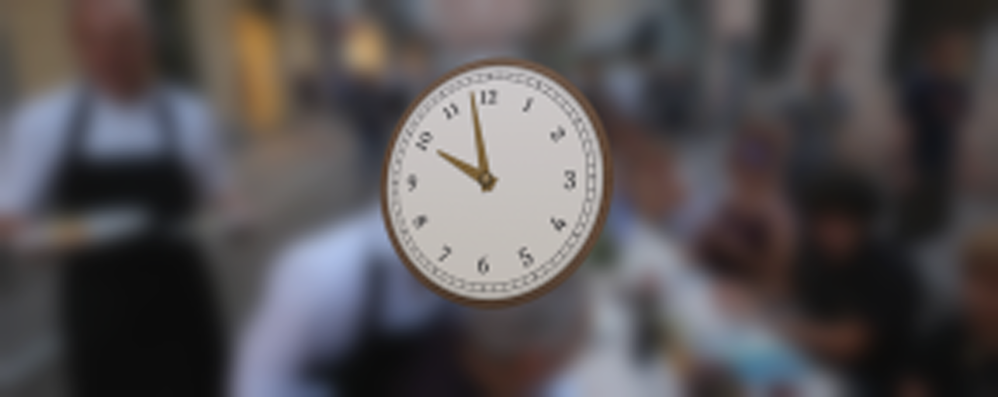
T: 9:58
